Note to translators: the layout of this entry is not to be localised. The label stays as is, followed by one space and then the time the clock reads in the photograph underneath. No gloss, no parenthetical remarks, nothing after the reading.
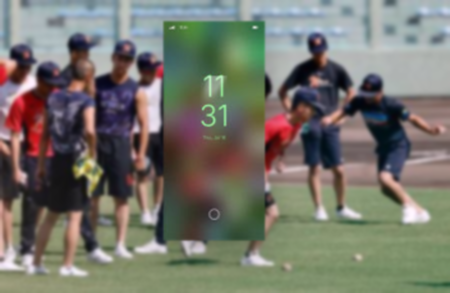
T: 11:31
